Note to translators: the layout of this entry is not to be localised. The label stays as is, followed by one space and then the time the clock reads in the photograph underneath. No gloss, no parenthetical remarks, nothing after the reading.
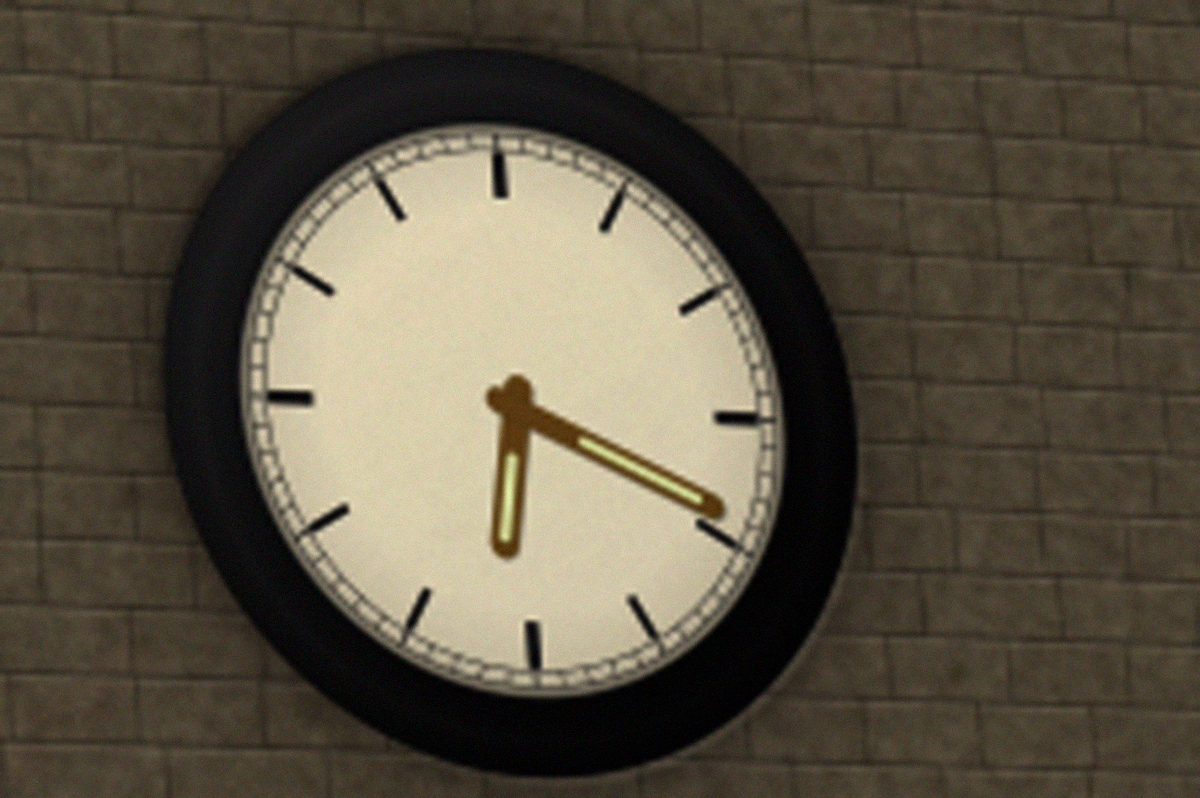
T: 6:19
